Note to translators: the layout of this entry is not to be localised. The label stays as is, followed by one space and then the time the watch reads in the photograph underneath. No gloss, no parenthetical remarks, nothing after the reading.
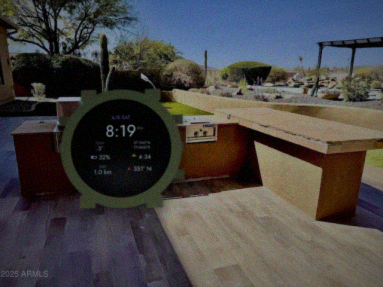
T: 8:19
